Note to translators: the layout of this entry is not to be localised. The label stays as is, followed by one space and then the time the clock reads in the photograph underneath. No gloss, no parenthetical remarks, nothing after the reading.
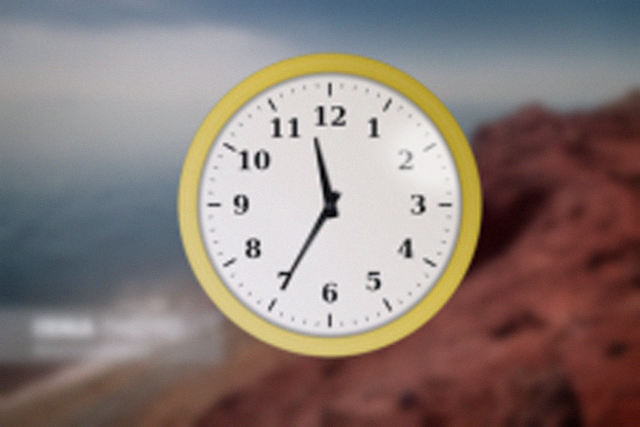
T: 11:35
